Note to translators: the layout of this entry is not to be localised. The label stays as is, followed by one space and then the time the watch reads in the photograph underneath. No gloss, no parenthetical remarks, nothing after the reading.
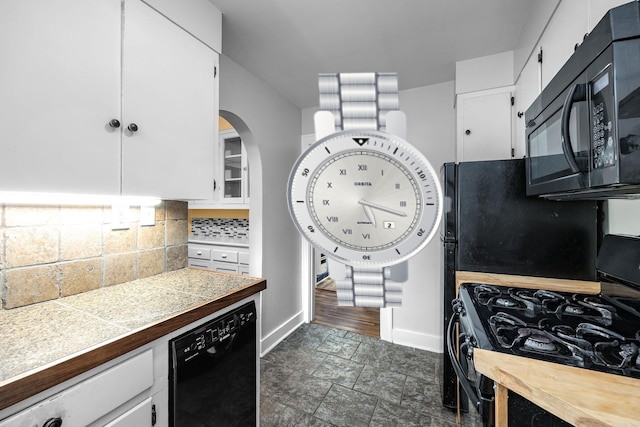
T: 5:18
